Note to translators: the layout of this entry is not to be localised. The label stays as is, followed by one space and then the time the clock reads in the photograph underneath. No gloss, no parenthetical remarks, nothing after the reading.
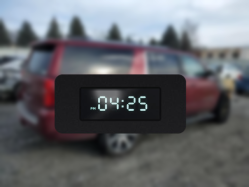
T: 4:25
